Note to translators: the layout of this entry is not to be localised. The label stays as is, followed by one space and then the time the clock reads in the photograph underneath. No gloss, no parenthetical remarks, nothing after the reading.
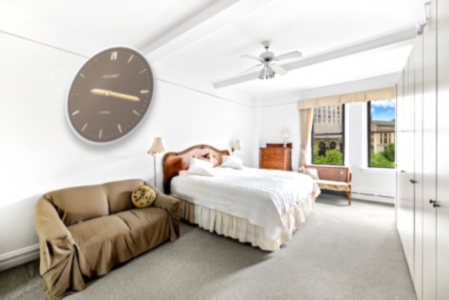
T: 9:17
